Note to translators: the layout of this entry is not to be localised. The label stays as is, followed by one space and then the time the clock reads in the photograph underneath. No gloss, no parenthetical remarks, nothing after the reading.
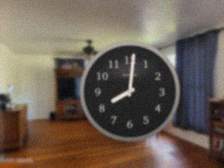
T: 8:01
